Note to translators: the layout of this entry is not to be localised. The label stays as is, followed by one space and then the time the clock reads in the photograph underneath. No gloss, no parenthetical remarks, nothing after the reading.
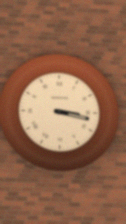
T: 3:17
